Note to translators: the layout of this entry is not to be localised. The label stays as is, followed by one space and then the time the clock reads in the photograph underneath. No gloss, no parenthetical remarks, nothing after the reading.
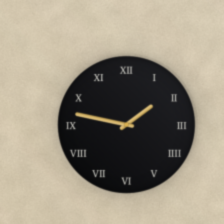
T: 1:47
